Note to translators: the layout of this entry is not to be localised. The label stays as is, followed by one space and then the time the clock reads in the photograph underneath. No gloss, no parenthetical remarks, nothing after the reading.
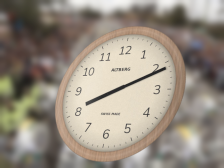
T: 8:11
